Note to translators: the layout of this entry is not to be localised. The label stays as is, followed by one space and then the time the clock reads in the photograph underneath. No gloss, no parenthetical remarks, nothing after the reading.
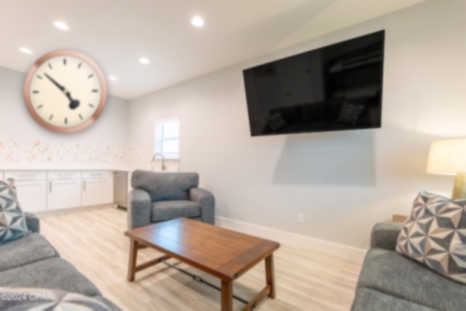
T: 4:52
